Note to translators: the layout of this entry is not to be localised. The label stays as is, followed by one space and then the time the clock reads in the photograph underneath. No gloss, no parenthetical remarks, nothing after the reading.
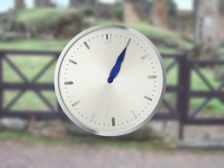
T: 1:05
